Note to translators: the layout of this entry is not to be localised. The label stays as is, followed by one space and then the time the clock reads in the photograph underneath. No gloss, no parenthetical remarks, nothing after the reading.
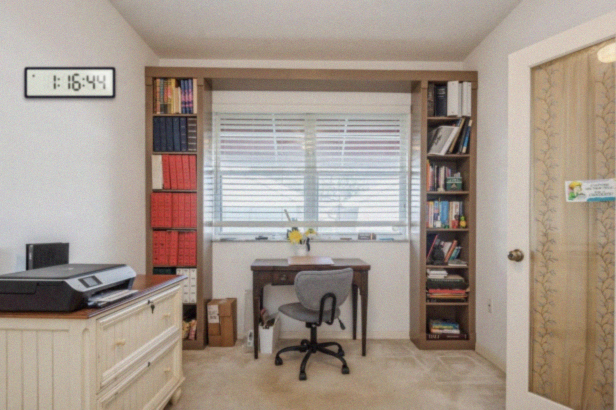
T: 1:16:44
